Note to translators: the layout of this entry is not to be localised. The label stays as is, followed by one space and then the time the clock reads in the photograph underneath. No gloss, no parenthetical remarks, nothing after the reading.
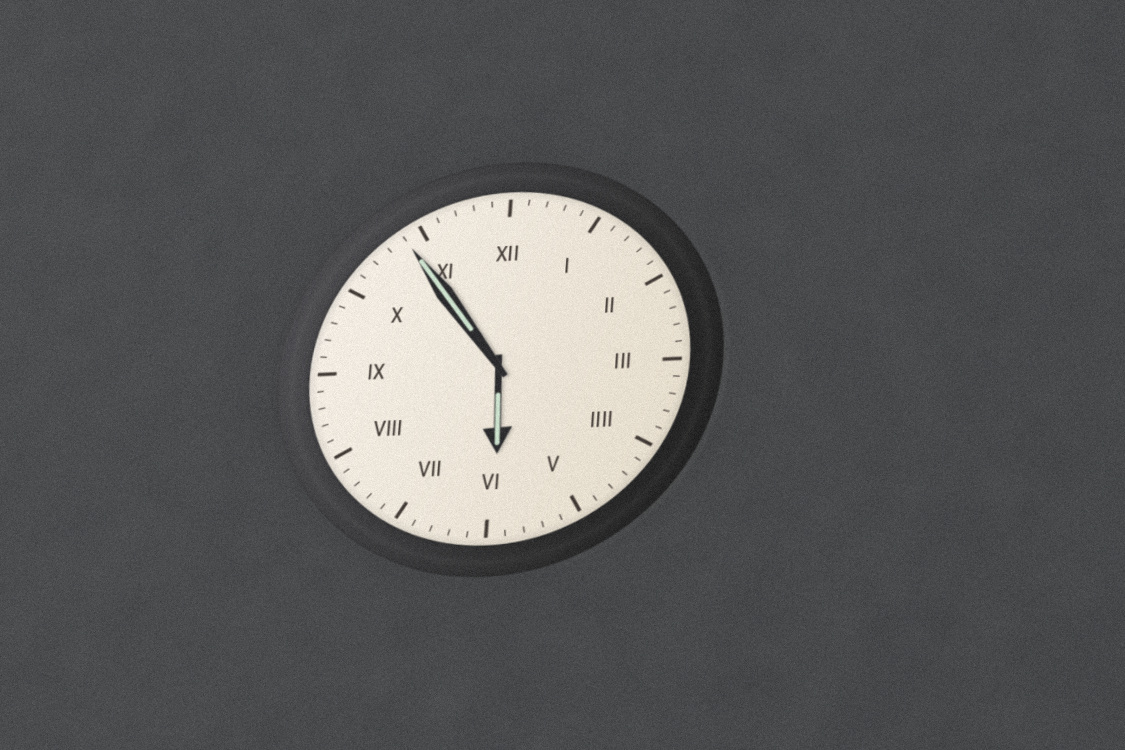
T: 5:54
